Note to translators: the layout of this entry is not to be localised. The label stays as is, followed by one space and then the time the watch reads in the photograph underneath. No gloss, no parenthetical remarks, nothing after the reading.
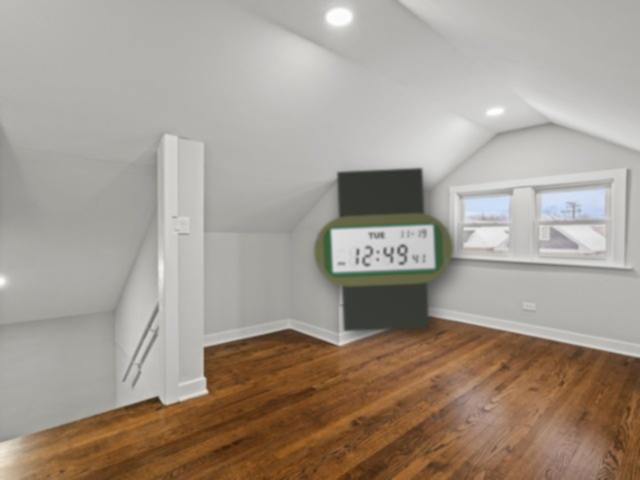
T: 12:49
